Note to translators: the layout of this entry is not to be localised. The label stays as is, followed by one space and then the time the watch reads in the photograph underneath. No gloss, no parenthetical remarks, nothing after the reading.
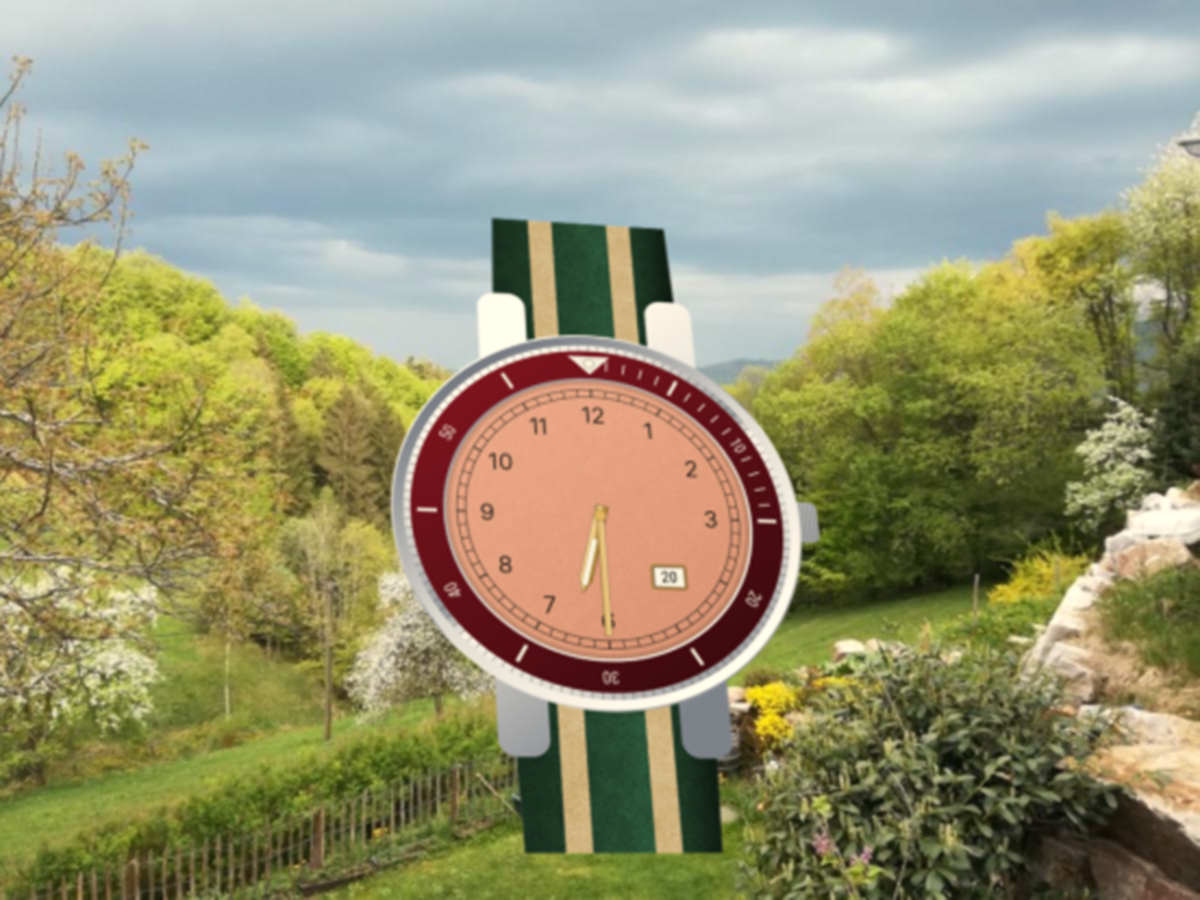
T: 6:30
